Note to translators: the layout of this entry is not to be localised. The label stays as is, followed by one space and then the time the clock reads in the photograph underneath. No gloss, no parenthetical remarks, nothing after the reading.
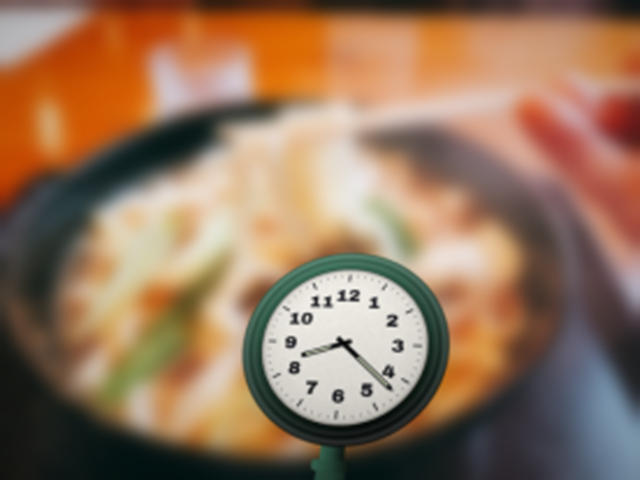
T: 8:22
